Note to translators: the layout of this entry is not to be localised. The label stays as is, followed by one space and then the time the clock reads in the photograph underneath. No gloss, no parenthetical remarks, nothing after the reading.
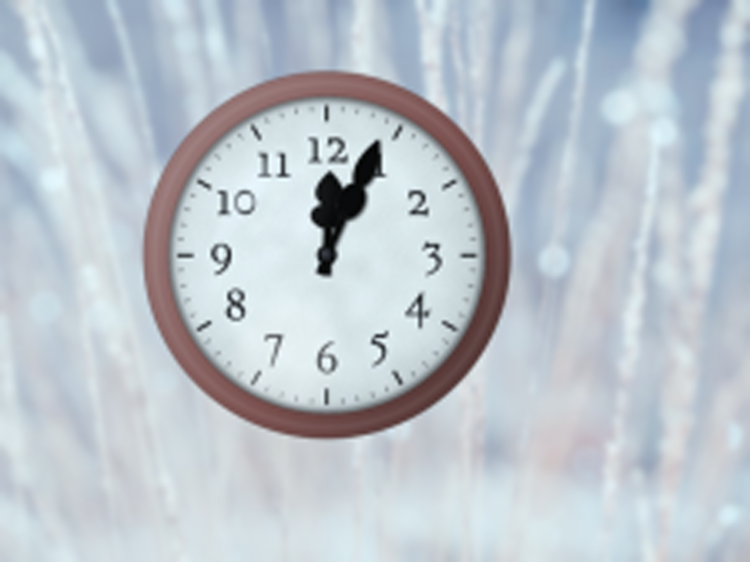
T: 12:04
